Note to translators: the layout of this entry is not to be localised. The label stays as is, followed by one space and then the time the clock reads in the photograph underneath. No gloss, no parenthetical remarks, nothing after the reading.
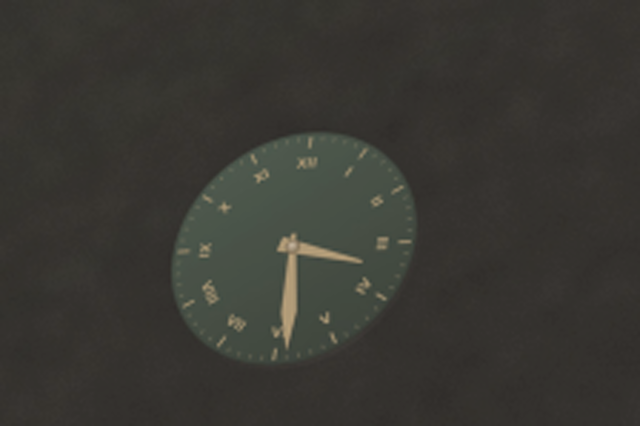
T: 3:29
